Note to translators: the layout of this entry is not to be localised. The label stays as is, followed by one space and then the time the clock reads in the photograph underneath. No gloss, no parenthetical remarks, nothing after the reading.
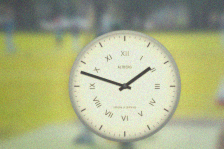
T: 1:48
